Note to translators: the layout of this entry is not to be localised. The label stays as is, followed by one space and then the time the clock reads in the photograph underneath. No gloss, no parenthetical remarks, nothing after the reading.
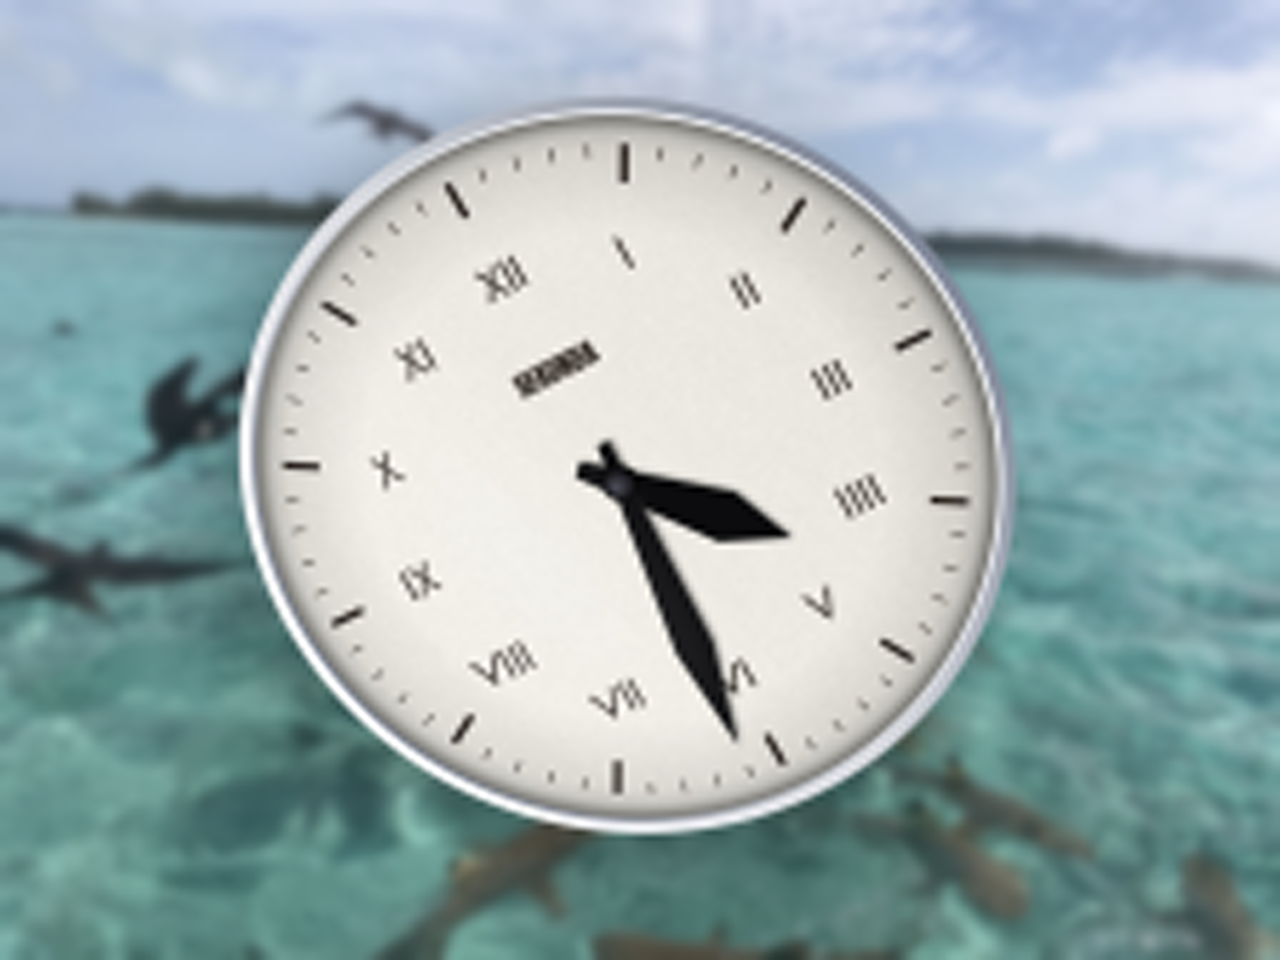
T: 4:31
